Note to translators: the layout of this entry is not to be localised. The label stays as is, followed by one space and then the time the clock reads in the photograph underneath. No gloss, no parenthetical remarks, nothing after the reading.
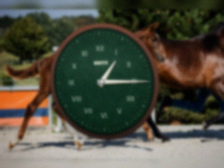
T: 1:15
